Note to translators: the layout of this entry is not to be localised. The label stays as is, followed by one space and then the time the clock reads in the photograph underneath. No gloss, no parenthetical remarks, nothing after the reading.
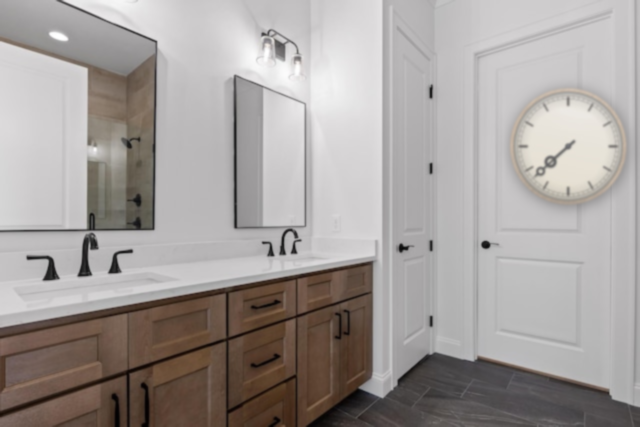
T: 7:38
